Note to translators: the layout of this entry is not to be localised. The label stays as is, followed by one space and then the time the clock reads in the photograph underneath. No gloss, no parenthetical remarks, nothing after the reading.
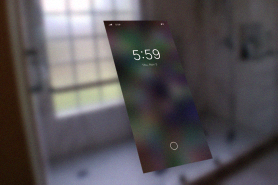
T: 5:59
